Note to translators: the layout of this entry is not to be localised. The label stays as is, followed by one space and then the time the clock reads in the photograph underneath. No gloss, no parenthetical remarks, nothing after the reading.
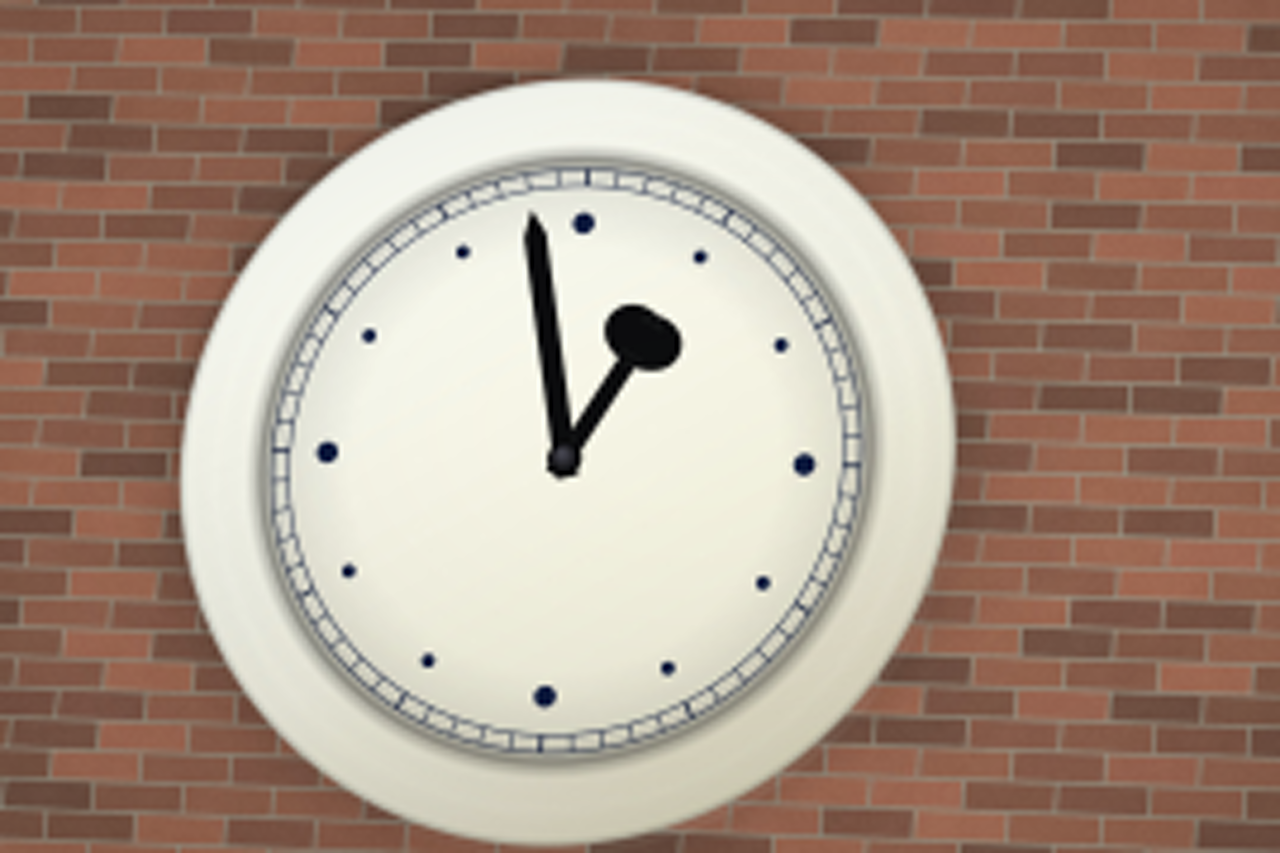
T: 12:58
